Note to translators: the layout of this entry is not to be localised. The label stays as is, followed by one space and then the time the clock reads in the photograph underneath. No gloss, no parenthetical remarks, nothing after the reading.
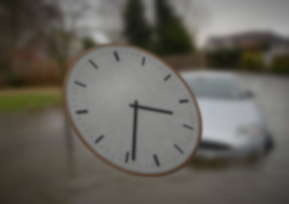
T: 3:34
